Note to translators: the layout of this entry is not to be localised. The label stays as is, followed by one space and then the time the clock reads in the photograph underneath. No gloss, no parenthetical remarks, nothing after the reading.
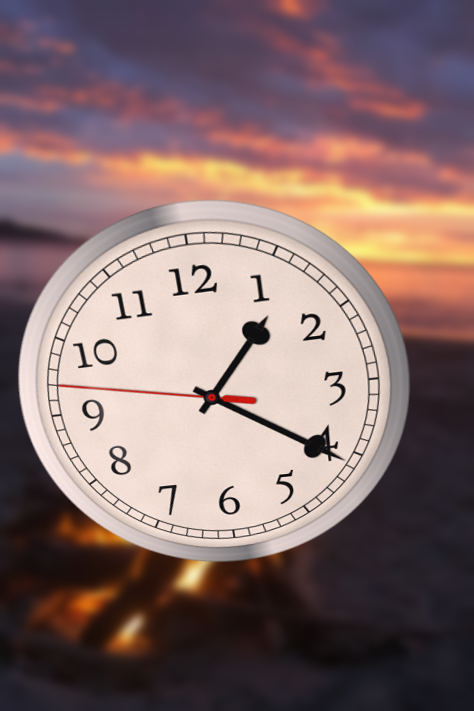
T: 1:20:47
